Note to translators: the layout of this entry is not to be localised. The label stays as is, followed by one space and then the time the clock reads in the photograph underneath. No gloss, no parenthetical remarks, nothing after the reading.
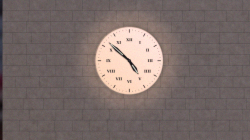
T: 4:52
